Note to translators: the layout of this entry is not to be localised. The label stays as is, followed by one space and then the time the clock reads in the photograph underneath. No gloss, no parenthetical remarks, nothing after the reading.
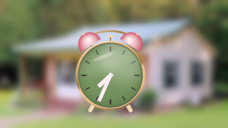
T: 7:34
